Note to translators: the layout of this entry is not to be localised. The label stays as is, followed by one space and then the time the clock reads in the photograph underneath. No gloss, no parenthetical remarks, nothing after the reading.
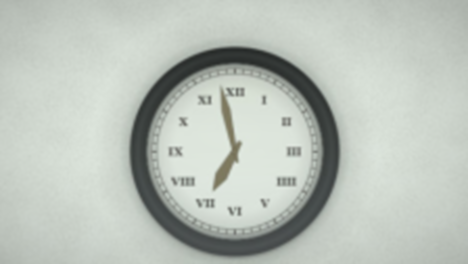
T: 6:58
